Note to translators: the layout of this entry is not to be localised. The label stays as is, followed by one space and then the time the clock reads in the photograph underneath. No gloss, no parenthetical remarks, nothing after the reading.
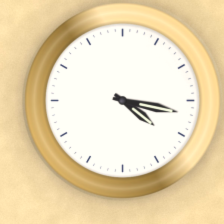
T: 4:17
